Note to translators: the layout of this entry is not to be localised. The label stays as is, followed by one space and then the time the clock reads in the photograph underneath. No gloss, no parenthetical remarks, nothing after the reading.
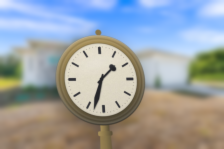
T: 1:33
